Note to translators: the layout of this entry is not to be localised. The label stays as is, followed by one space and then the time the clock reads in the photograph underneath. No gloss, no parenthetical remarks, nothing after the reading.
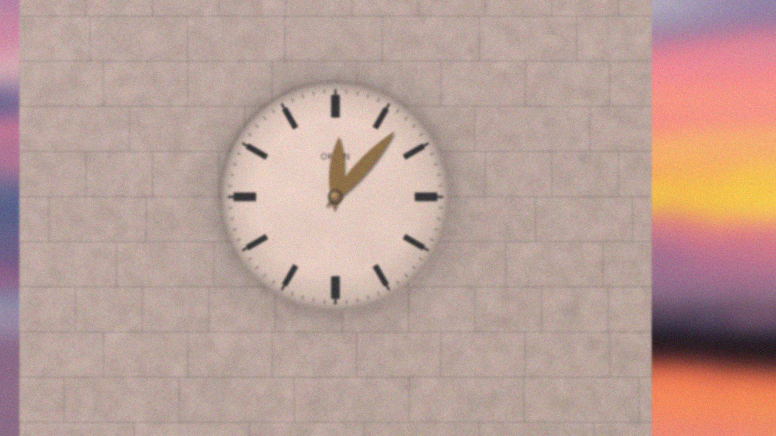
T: 12:07
